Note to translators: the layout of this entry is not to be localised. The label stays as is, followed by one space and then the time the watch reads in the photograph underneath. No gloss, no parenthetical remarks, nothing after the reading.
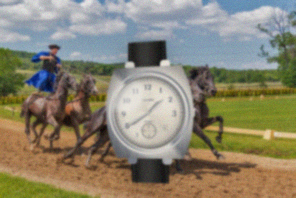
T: 1:40
